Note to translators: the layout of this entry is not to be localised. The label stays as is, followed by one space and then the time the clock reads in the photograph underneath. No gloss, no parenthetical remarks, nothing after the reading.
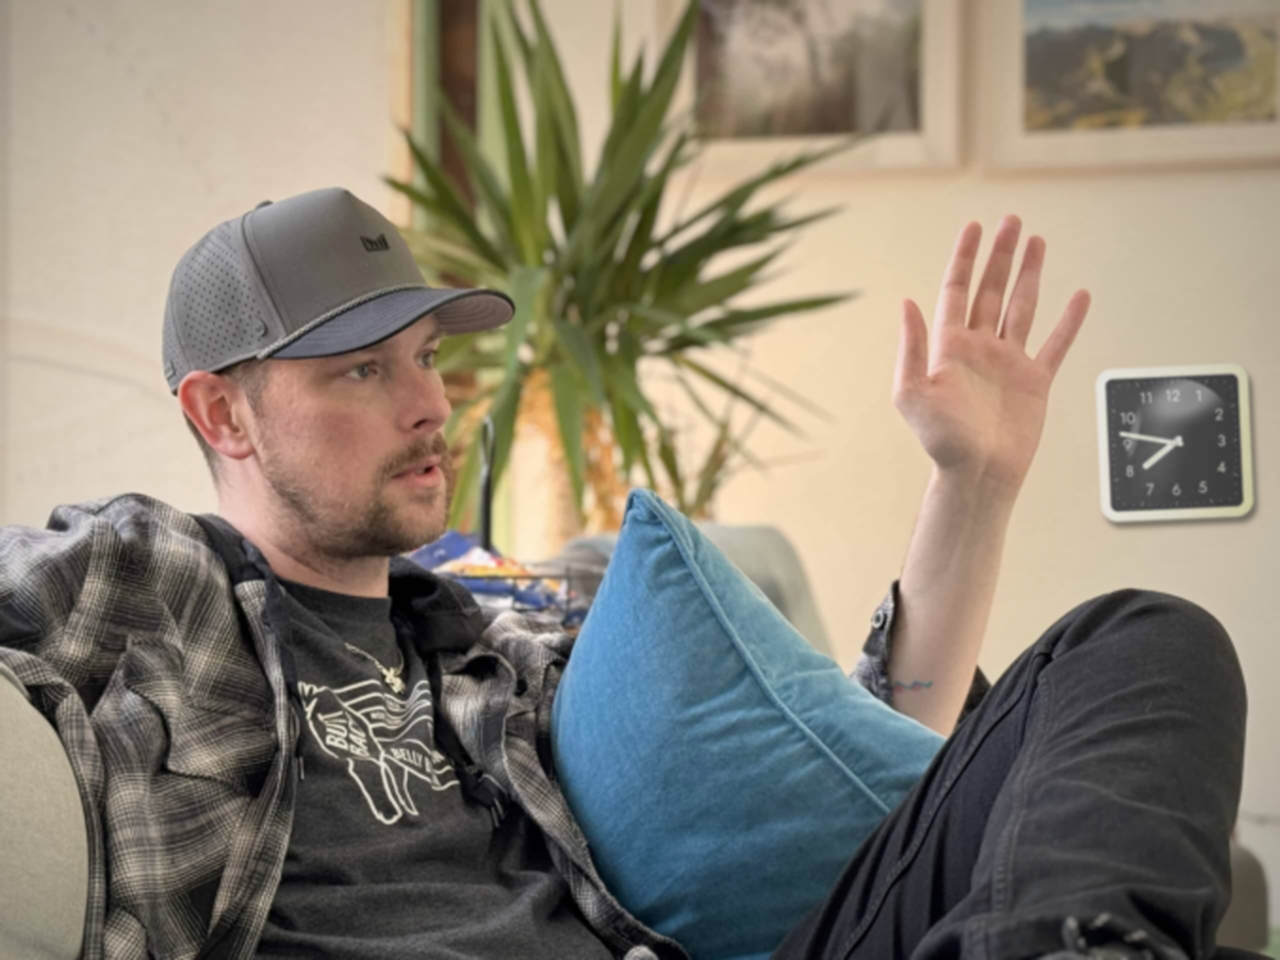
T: 7:47
